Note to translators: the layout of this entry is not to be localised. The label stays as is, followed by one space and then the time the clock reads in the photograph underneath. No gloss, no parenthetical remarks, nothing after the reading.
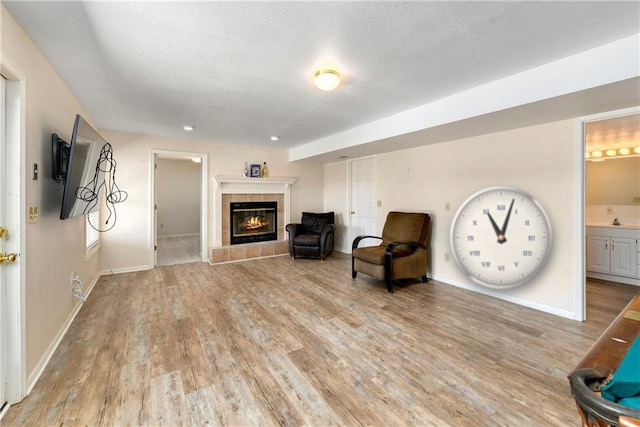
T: 11:03
